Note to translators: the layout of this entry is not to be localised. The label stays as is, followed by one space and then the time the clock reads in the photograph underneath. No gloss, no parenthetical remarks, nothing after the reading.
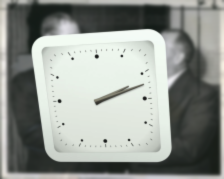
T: 2:12
